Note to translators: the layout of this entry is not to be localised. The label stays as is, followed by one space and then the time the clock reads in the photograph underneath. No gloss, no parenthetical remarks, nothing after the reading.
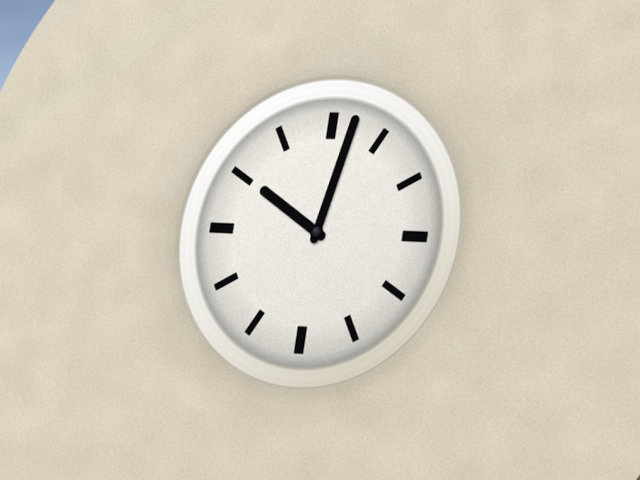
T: 10:02
